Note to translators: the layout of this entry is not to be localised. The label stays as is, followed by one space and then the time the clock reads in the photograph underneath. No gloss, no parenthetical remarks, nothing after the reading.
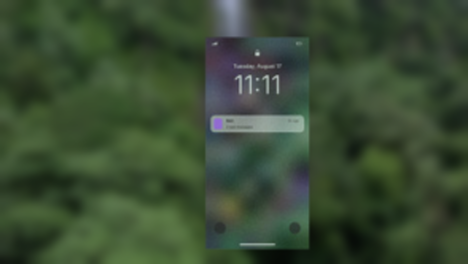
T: 11:11
